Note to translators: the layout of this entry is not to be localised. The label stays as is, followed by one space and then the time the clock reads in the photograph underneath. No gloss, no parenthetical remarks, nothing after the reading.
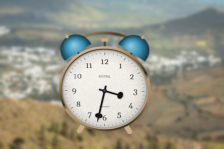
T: 3:32
